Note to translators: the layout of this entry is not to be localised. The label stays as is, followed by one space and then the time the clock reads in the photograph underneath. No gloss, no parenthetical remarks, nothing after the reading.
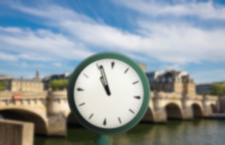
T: 10:56
